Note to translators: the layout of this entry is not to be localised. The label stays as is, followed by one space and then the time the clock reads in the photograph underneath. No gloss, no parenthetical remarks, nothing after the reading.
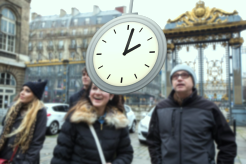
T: 2:02
